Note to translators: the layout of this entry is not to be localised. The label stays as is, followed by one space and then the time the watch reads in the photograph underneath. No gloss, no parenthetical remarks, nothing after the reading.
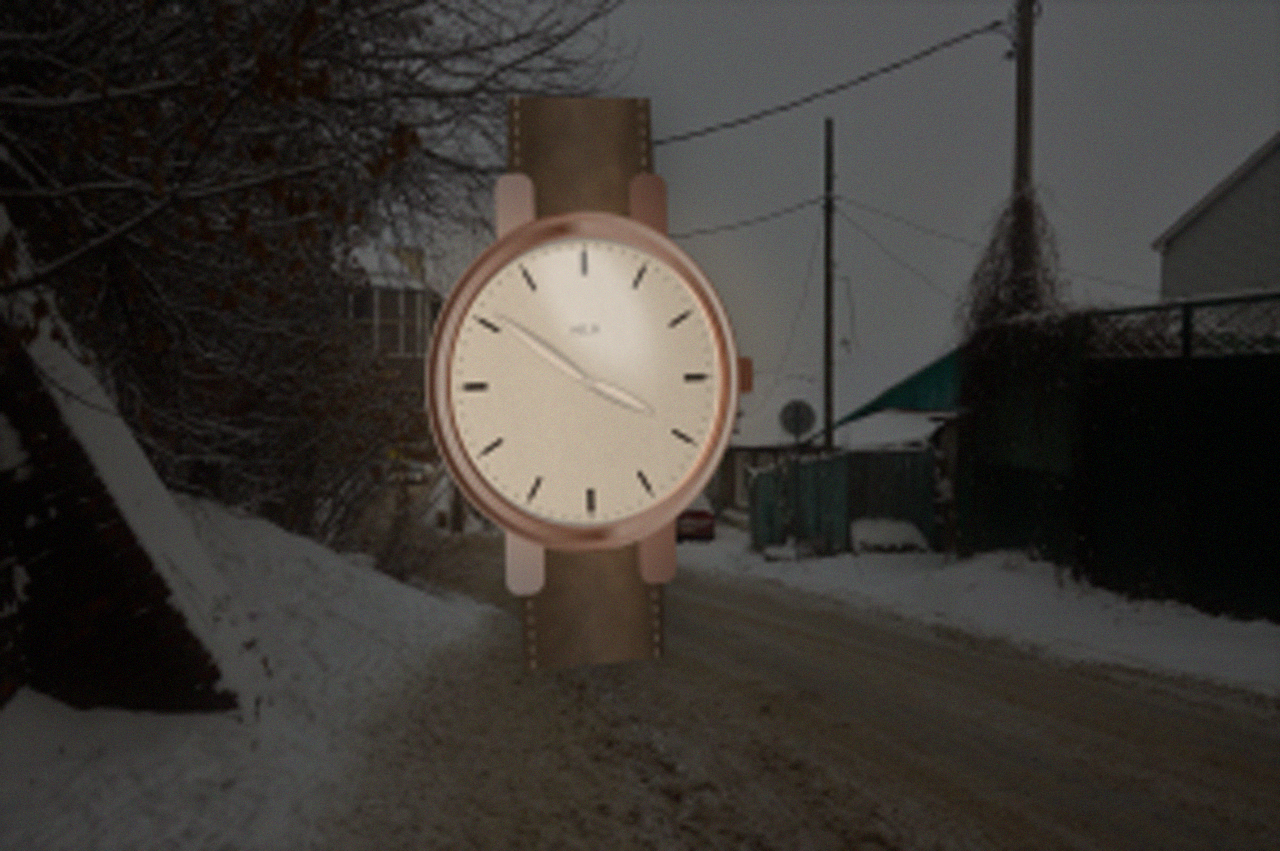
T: 3:51
